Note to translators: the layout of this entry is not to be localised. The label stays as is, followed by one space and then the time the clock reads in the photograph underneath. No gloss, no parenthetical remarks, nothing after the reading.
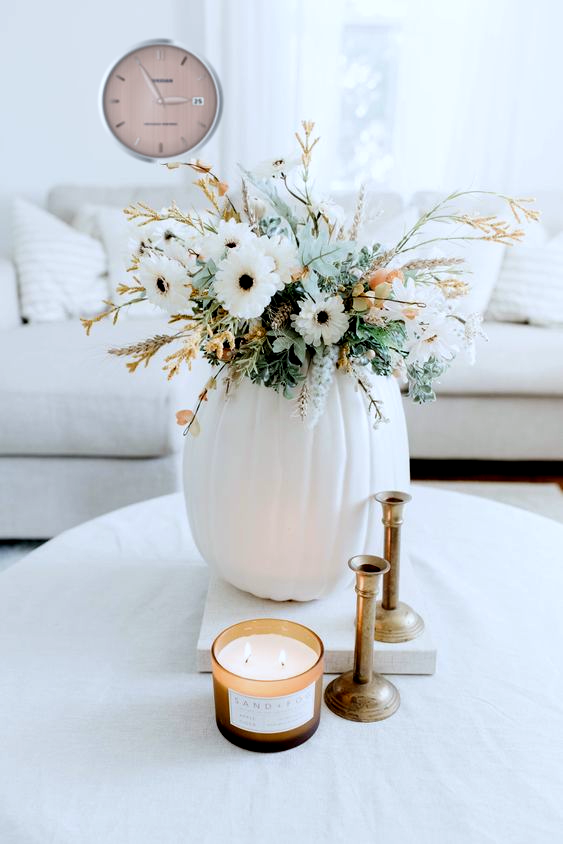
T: 2:55
